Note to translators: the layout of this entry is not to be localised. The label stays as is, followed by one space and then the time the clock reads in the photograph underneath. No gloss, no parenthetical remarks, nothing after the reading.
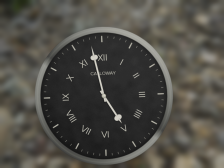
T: 4:58
